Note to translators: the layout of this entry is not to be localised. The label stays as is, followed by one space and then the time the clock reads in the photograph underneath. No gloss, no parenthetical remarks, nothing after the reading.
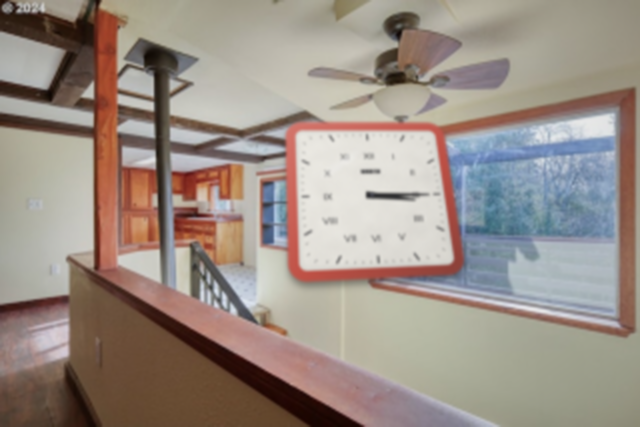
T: 3:15
